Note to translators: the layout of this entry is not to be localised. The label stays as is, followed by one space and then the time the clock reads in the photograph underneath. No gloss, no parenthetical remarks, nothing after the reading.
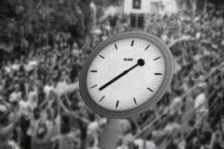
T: 1:38
